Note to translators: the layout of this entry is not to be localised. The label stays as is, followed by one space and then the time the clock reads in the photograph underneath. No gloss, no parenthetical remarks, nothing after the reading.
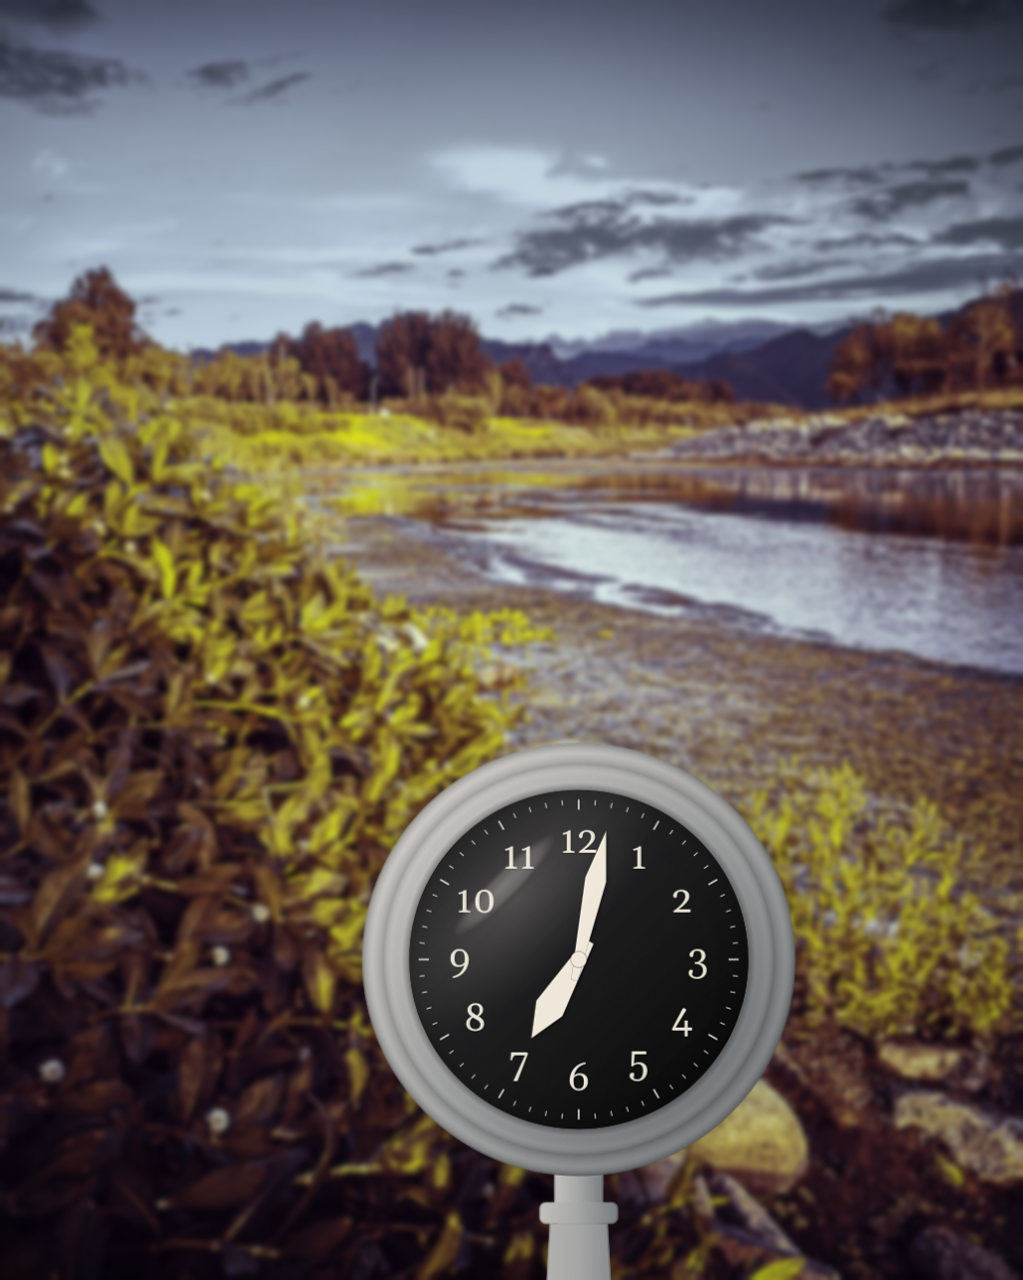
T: 7:02
